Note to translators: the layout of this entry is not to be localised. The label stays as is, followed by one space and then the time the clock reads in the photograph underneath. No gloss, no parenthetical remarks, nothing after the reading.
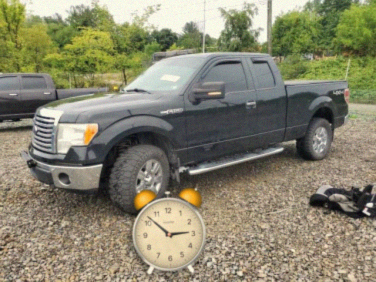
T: 2:52
